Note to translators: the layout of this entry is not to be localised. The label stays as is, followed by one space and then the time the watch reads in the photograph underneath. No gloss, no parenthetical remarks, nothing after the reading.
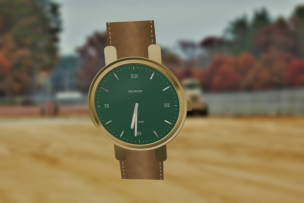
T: 6:31
